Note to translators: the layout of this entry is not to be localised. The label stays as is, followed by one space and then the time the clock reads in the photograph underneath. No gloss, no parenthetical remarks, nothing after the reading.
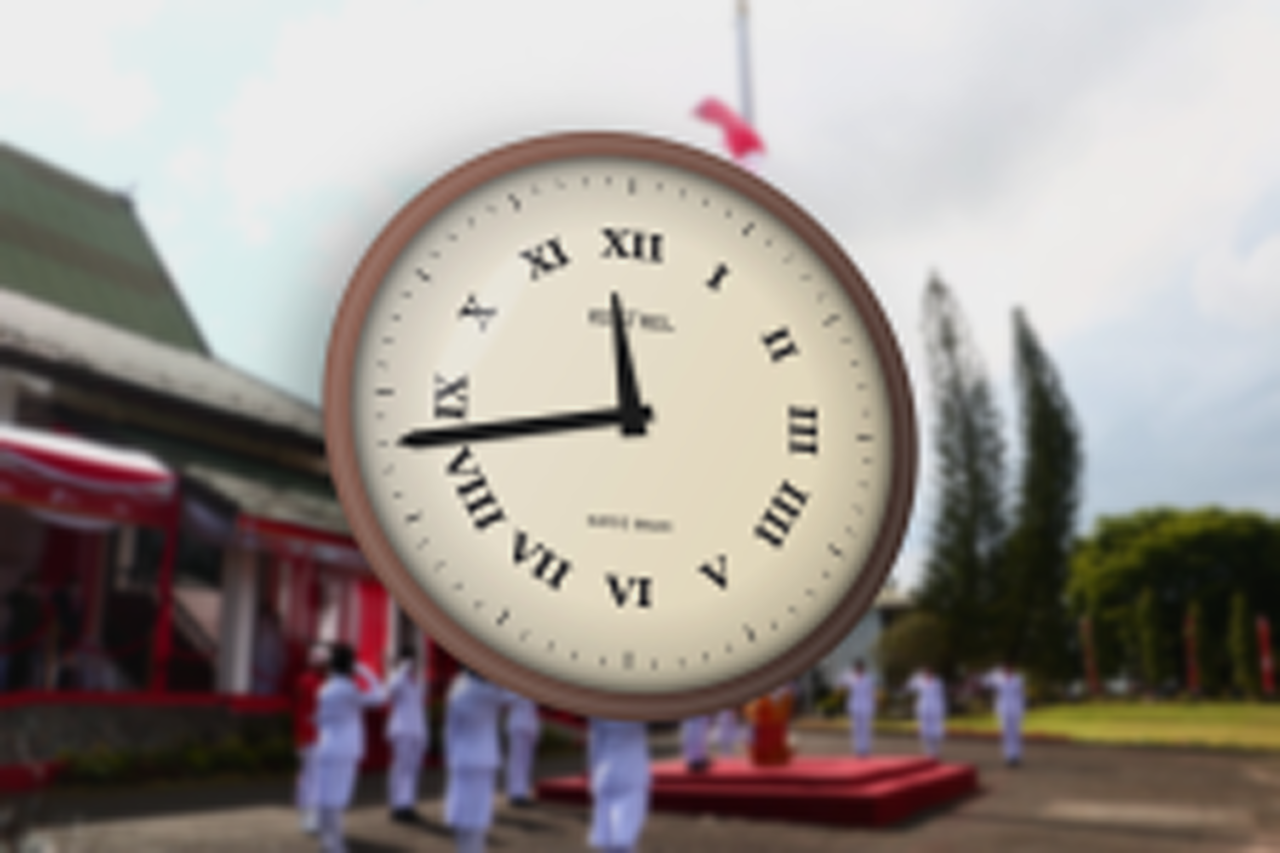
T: 11:43
